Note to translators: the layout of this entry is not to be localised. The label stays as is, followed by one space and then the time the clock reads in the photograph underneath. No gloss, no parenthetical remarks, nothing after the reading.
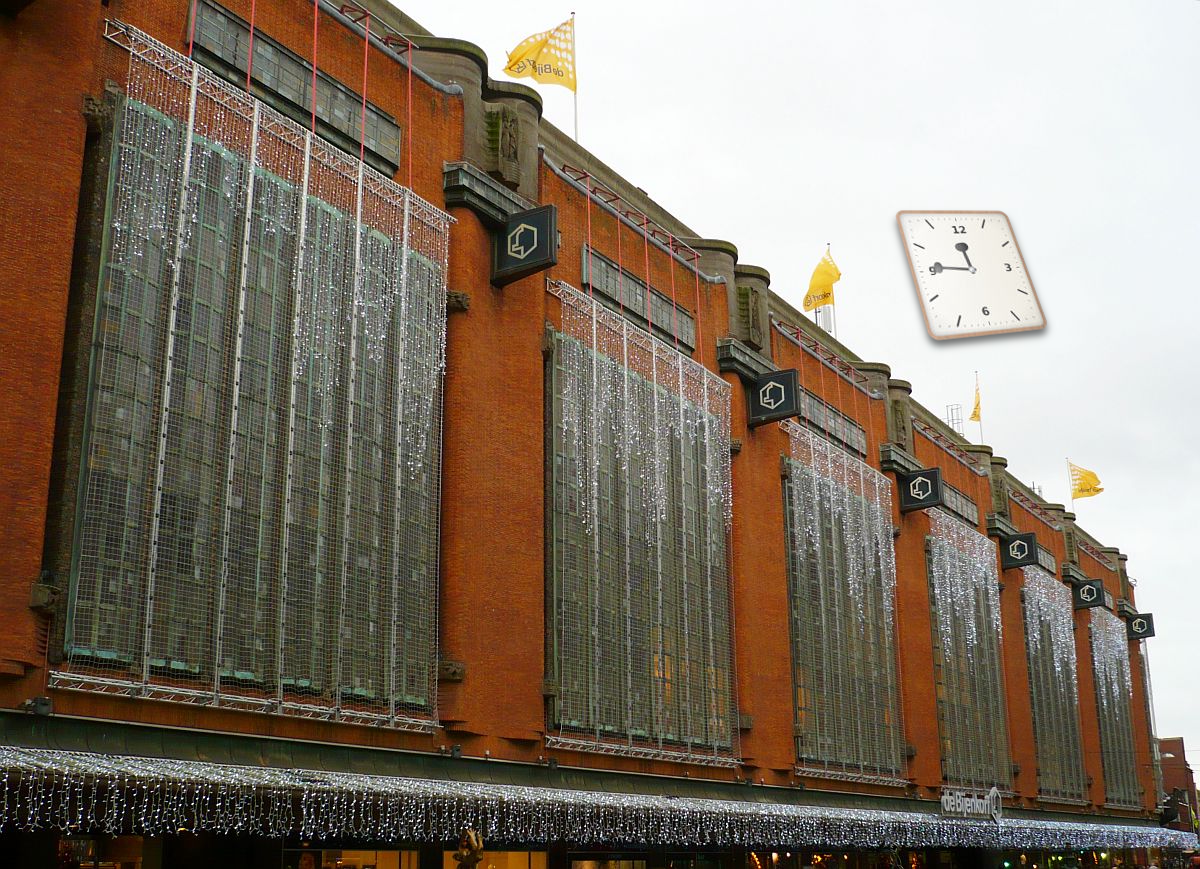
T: 11:46
